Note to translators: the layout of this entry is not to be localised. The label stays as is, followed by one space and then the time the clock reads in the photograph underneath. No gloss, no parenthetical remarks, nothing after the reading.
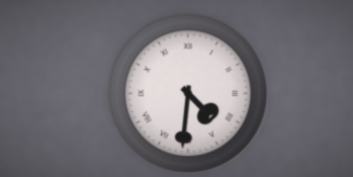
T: 4:31
